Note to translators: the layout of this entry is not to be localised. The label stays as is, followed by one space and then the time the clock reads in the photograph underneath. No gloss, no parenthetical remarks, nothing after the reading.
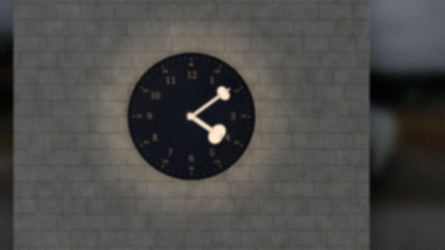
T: 4:09
